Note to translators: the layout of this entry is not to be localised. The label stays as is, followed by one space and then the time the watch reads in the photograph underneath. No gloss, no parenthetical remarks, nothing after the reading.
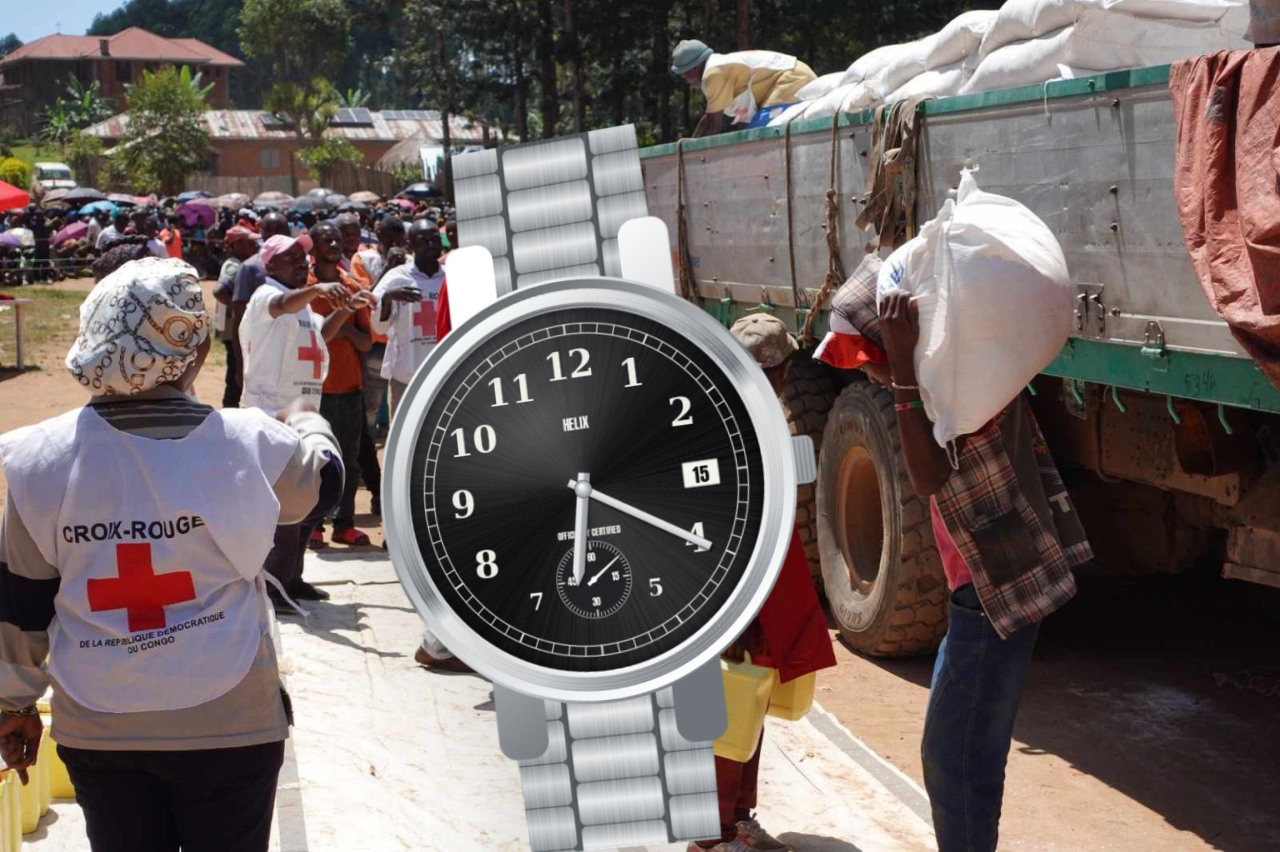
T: 6:20:09
